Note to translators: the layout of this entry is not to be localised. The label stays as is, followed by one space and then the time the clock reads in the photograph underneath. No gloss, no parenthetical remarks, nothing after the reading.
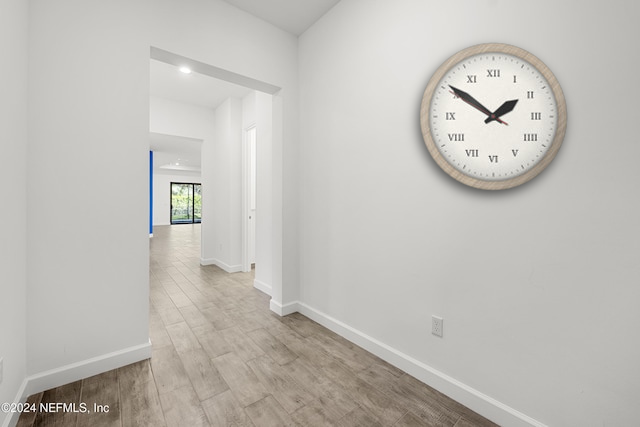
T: 1:50:50
